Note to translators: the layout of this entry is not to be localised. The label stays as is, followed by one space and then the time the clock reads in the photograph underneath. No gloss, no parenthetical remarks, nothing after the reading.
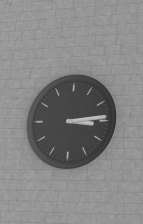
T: 3:14
